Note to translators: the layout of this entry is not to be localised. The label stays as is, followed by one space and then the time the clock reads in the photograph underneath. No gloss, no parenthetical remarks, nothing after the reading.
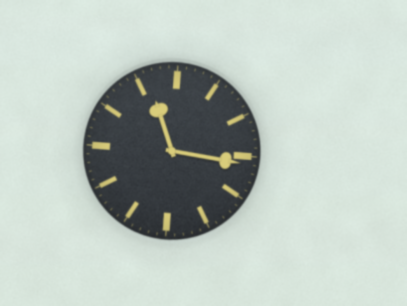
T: 11:16
